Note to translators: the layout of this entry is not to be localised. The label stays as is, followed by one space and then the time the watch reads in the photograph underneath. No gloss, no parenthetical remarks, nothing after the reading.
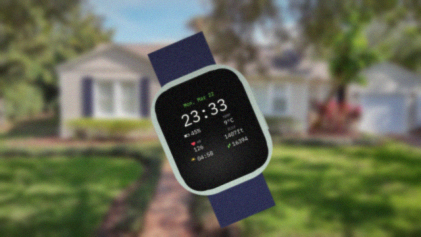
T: 23:33
